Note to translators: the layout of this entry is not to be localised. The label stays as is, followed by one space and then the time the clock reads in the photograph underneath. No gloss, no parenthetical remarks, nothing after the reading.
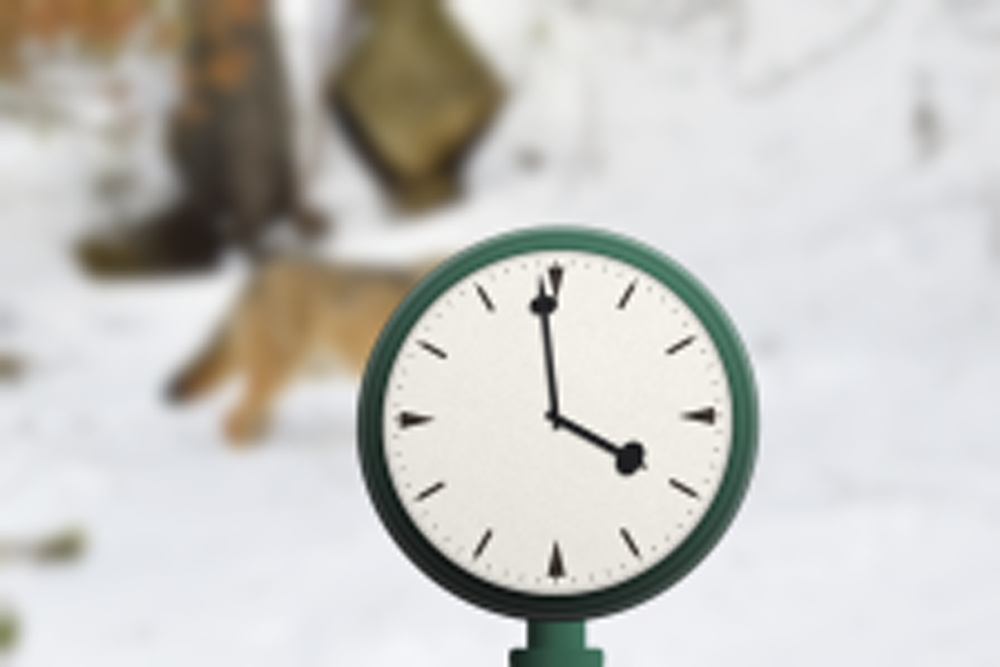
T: 3:59
